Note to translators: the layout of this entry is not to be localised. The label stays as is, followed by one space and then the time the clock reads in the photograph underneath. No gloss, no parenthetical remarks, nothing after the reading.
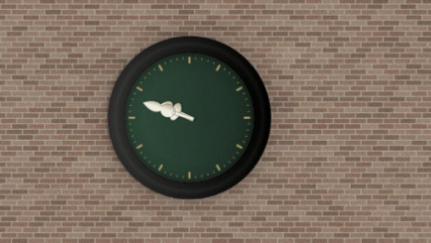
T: 9:48
